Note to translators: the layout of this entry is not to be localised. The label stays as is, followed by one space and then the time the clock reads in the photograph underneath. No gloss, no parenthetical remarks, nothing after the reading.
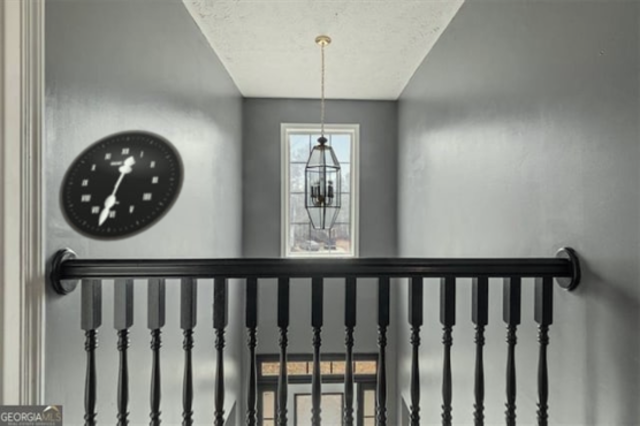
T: 12:32
